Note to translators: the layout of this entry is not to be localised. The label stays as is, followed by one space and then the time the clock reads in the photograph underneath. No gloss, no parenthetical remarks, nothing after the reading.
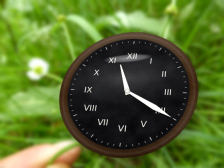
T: 11:20
